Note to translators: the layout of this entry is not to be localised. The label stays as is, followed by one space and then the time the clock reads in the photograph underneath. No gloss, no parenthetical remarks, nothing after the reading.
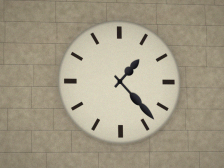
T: 1:23
